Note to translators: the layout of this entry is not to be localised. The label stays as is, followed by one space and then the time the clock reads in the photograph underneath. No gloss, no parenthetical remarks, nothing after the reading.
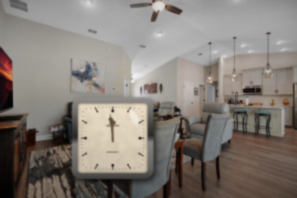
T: 11:59
